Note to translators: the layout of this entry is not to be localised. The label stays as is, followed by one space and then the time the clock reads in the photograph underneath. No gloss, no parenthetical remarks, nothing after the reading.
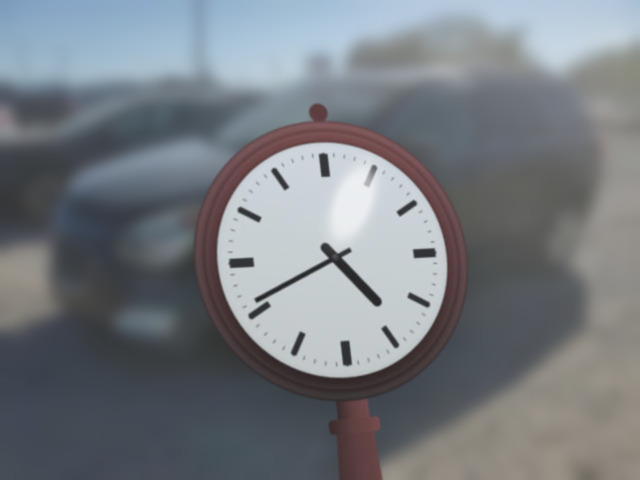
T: 4:41
